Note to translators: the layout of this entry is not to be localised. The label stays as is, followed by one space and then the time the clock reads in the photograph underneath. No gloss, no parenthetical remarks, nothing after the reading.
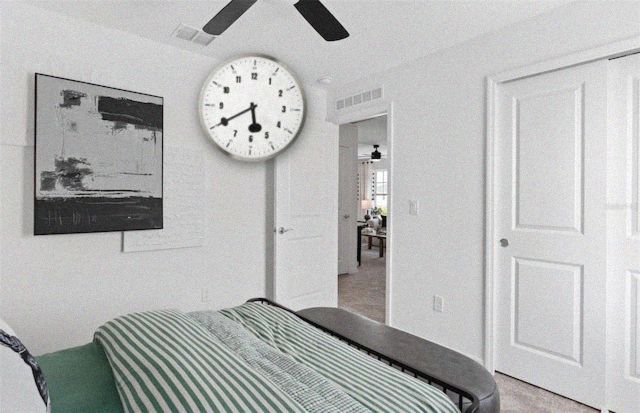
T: 5:40
